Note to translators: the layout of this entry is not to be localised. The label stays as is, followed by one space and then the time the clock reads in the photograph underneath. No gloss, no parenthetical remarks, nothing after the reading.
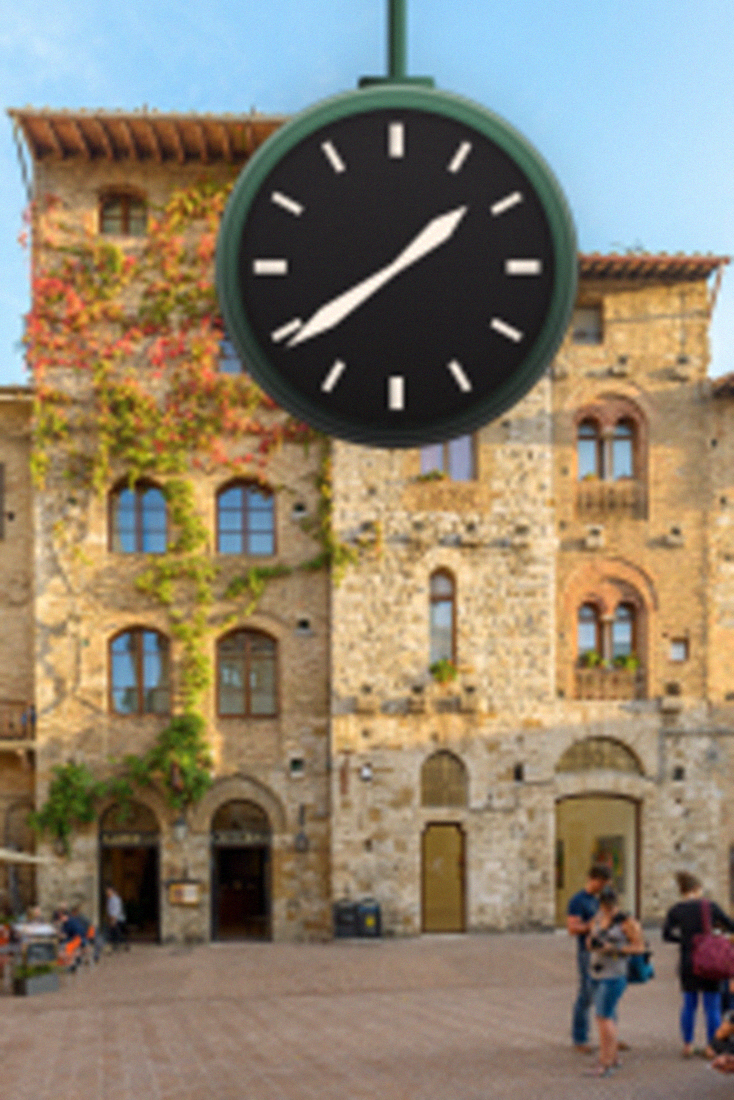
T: 1:39
